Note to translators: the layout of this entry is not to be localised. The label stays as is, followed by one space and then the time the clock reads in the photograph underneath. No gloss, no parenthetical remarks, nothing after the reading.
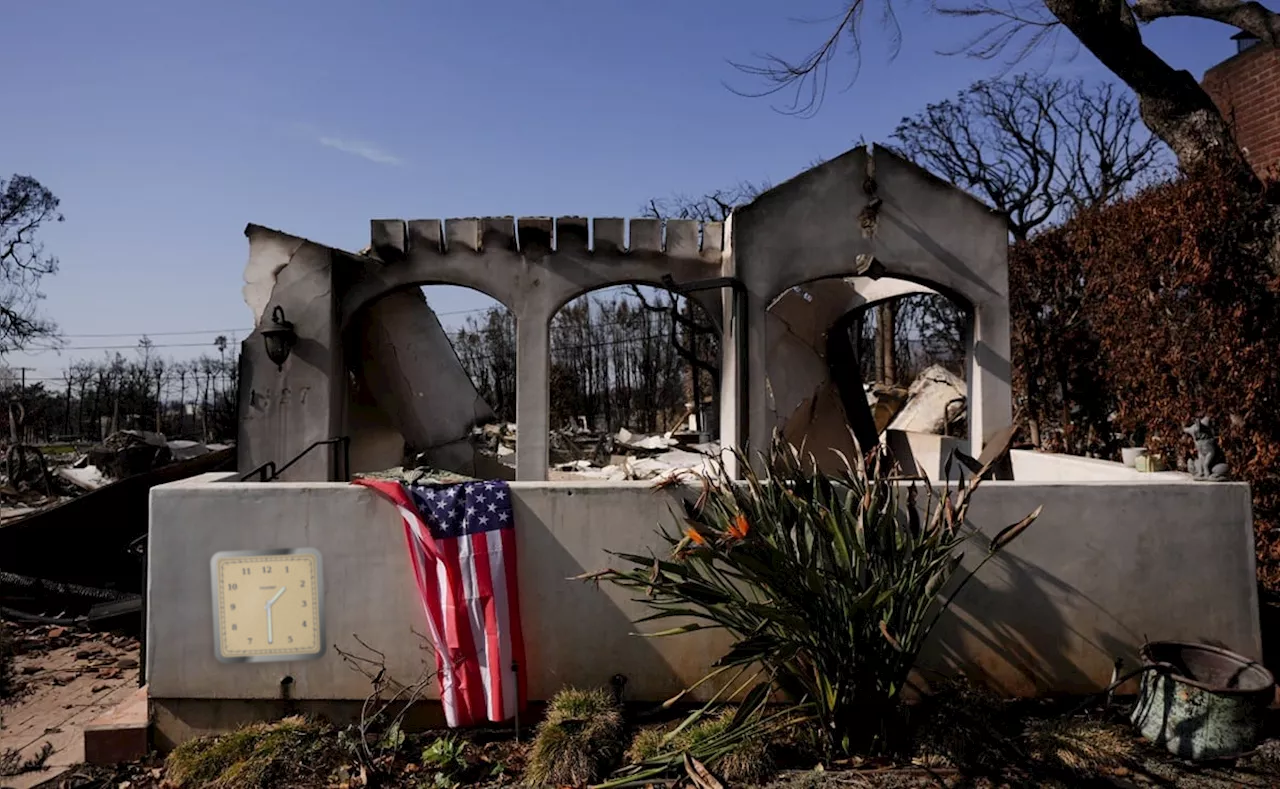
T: 1:30
